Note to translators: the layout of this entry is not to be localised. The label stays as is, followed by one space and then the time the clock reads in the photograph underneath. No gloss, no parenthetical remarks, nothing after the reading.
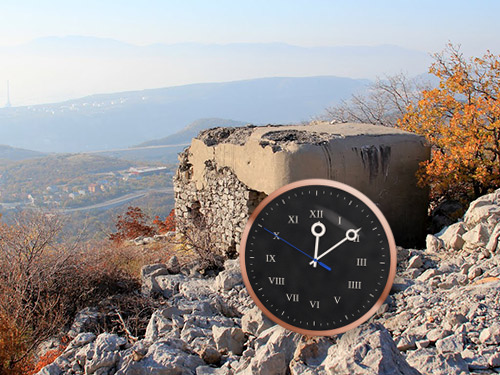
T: 12:08:50
